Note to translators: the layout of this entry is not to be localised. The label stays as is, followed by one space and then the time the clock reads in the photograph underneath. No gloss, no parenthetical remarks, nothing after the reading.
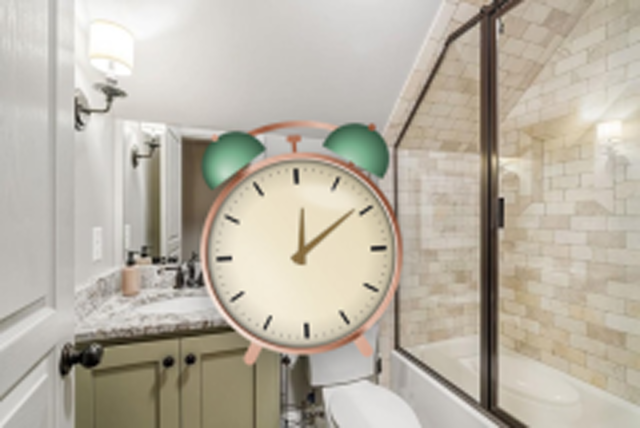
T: 12:09
